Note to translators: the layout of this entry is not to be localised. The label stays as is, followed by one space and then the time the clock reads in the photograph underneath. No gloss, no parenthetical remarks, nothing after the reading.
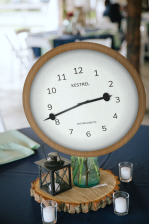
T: 2:42
